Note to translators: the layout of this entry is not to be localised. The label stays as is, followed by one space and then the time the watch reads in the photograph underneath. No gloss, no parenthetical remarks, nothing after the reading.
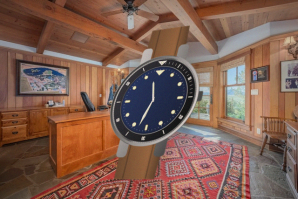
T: 11:33
